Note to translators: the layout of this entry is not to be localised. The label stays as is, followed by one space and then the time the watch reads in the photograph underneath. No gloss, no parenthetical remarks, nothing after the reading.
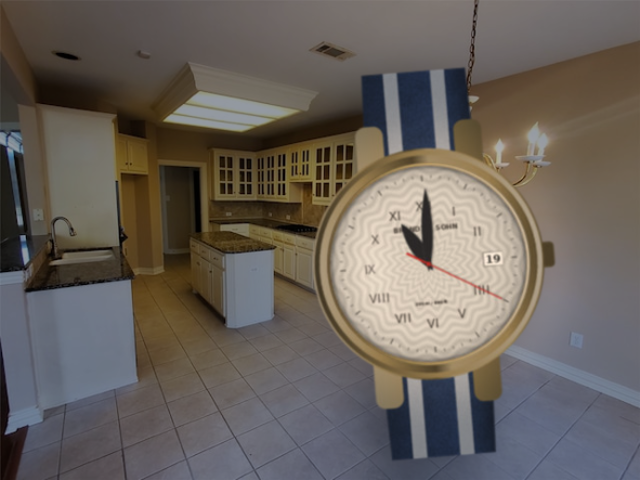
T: 11:00:20
